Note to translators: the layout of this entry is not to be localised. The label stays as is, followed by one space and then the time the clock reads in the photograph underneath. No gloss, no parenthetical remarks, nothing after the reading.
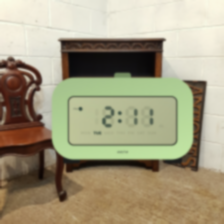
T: 2:11
